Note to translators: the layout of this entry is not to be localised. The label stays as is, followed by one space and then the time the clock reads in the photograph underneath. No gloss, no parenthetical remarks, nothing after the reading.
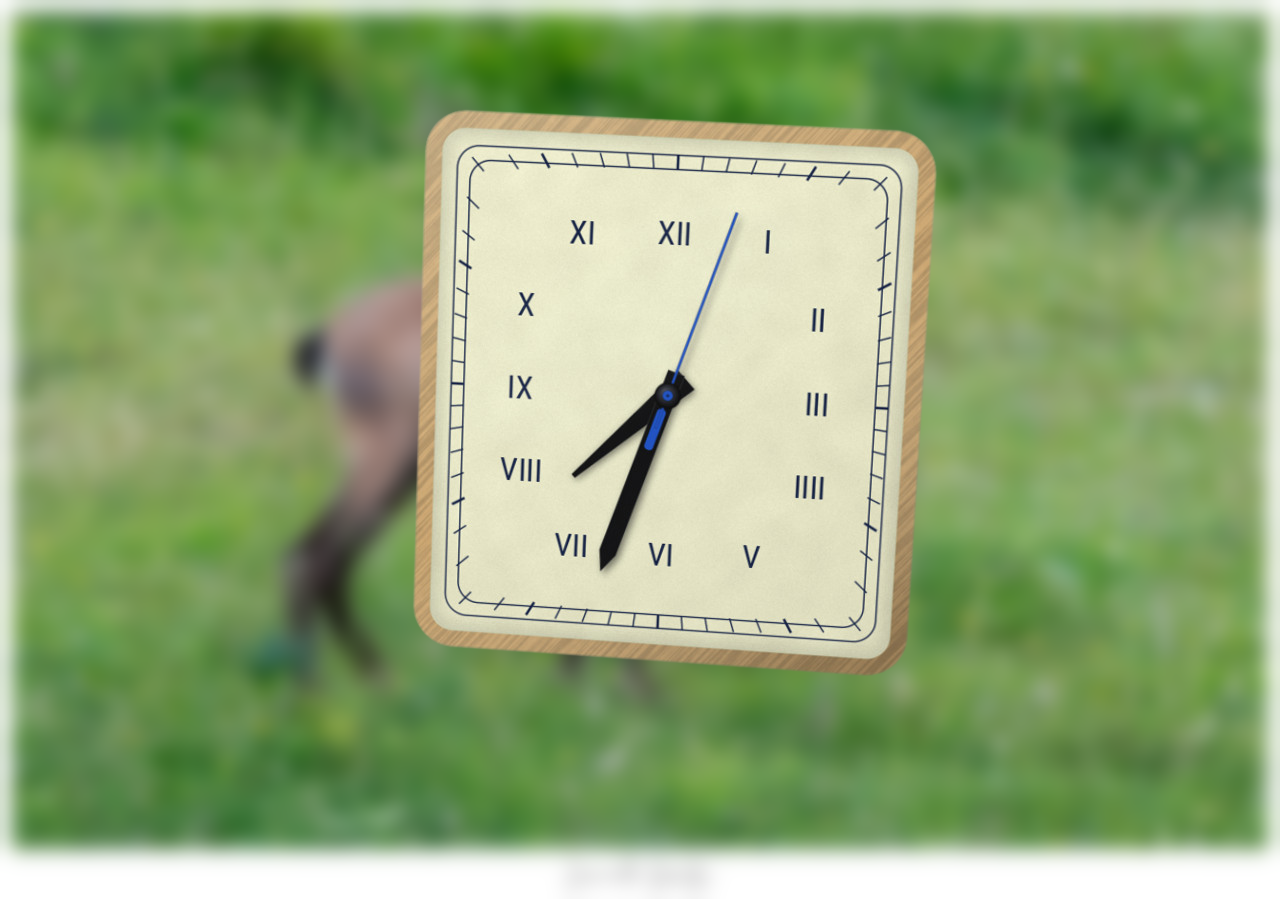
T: 7:33:03
